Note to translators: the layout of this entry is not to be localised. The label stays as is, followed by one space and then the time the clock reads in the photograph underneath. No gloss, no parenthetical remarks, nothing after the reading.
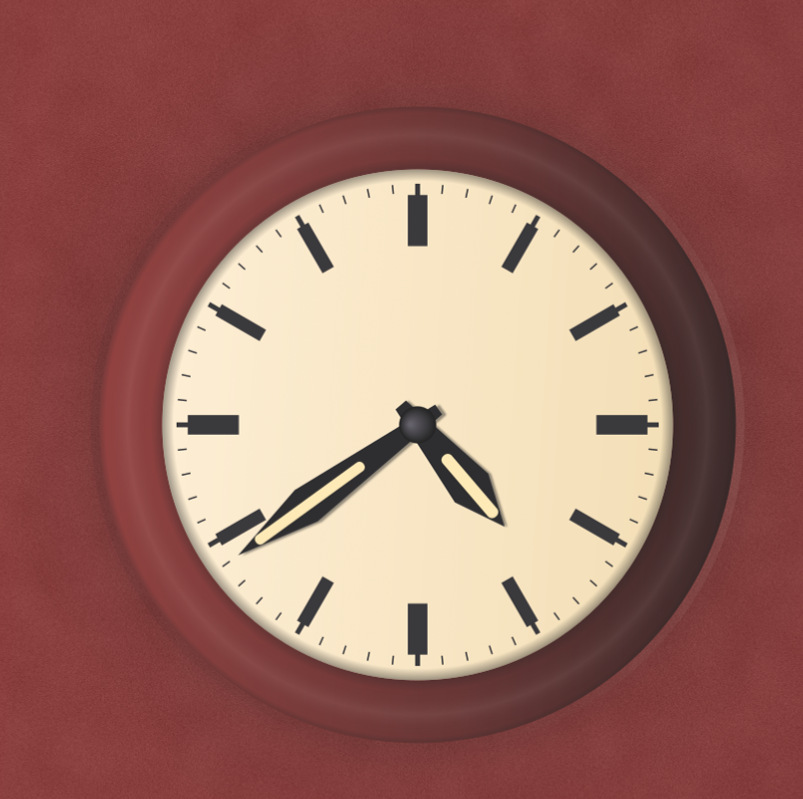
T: 4:39
